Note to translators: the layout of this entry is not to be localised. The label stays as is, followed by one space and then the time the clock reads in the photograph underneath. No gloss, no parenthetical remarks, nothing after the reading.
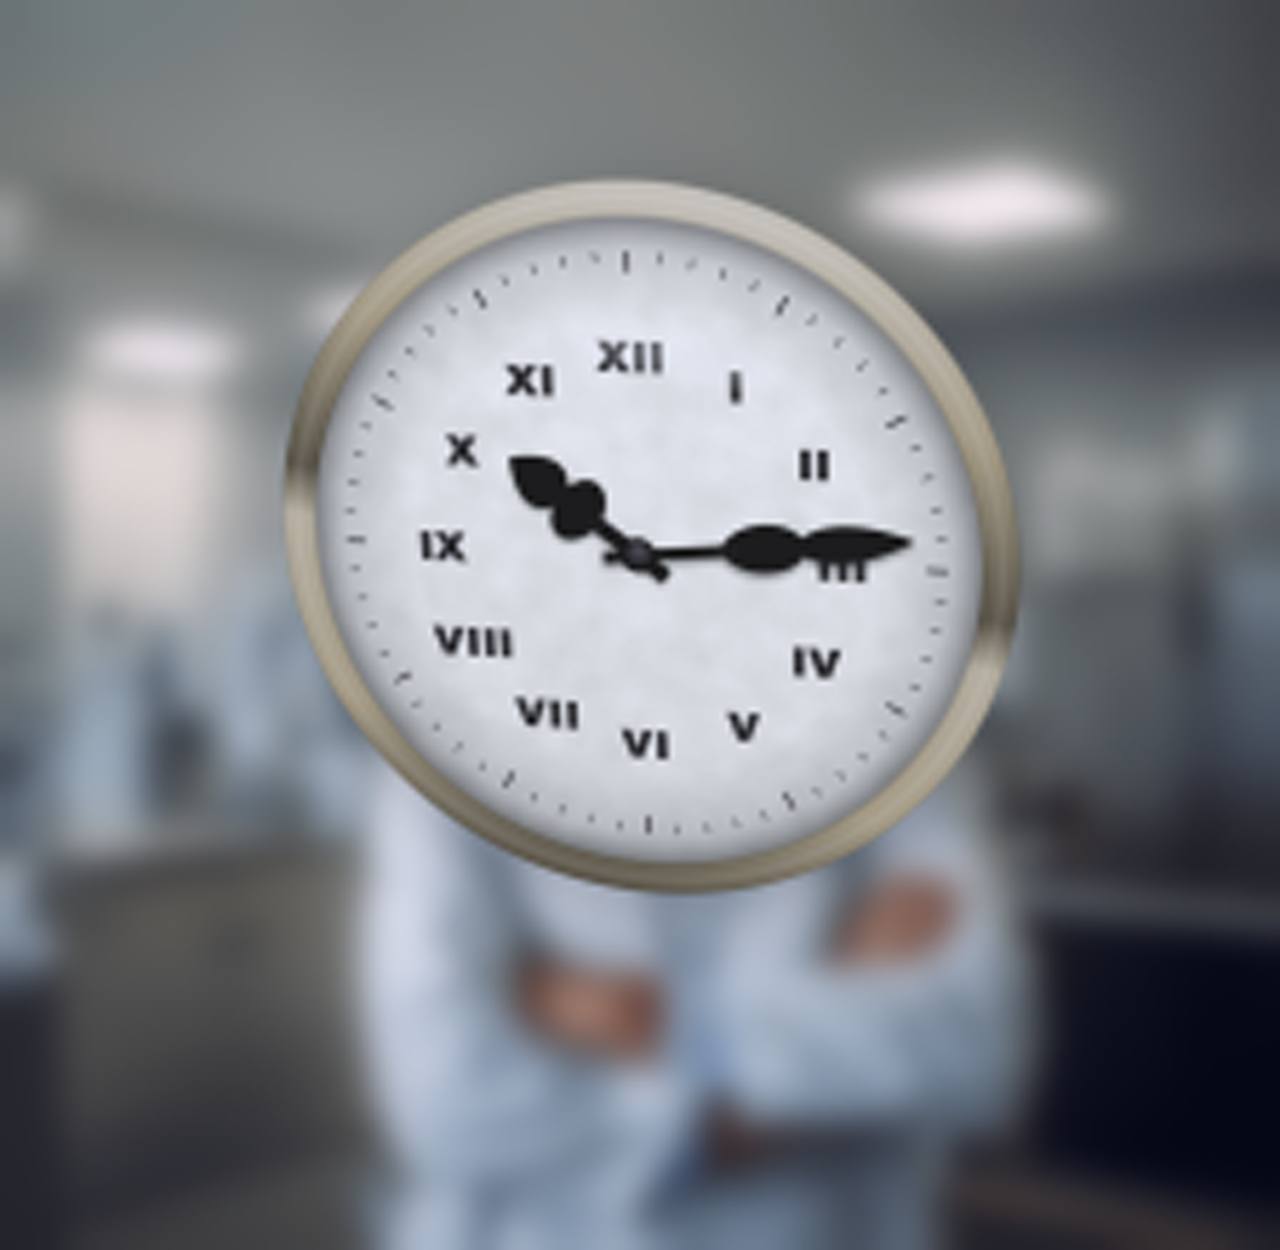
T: 10:14
